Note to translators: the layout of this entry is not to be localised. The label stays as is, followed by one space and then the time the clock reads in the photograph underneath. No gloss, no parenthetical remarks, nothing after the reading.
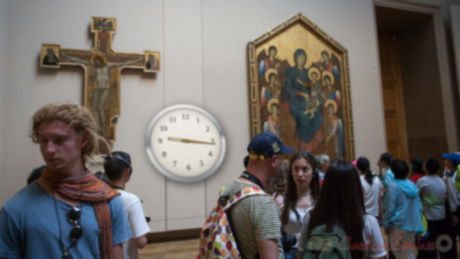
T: 9:16
